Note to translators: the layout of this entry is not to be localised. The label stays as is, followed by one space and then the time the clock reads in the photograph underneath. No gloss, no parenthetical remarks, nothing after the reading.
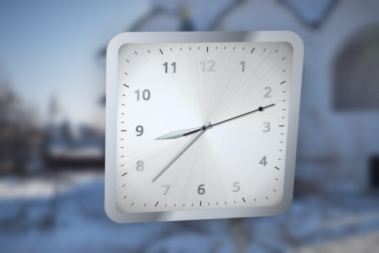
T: 8:37:12
